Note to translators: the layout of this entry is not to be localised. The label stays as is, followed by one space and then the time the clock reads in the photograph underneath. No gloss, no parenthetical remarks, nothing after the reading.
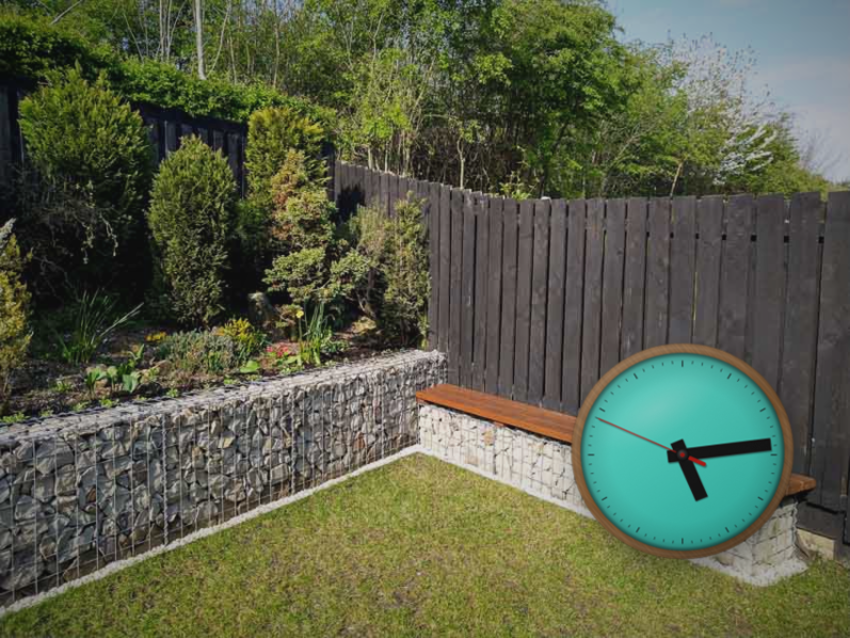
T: 5:13:49
